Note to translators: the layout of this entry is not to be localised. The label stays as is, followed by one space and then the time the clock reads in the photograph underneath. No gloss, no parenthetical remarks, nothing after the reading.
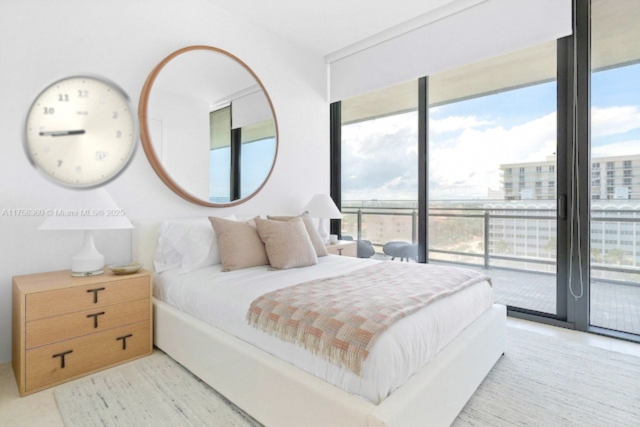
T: 8:44
